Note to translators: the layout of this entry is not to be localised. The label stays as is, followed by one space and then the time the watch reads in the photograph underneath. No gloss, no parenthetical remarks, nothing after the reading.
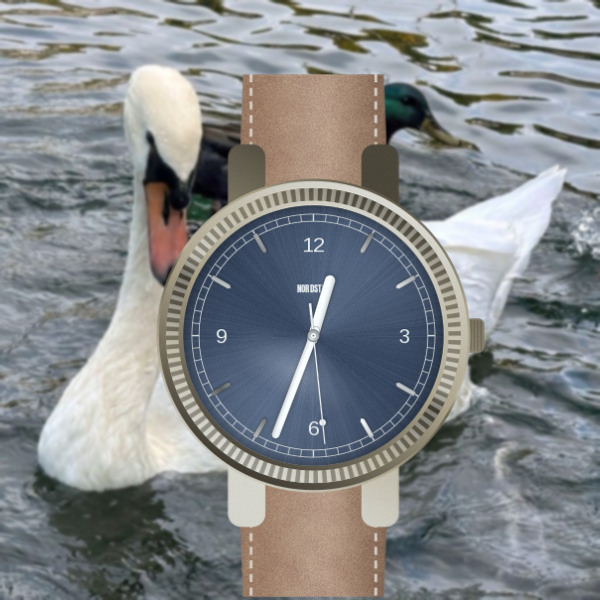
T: 12:33:29
